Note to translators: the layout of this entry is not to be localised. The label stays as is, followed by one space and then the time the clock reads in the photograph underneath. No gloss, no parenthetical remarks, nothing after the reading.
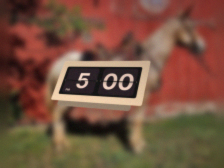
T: 5:00
